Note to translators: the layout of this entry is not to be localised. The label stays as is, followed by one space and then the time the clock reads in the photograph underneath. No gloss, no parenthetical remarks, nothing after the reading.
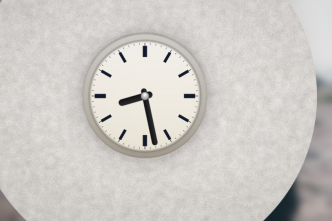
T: 8:28
